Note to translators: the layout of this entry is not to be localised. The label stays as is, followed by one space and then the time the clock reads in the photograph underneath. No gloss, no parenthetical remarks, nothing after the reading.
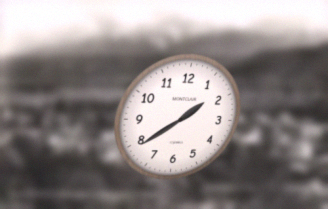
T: 1:39
